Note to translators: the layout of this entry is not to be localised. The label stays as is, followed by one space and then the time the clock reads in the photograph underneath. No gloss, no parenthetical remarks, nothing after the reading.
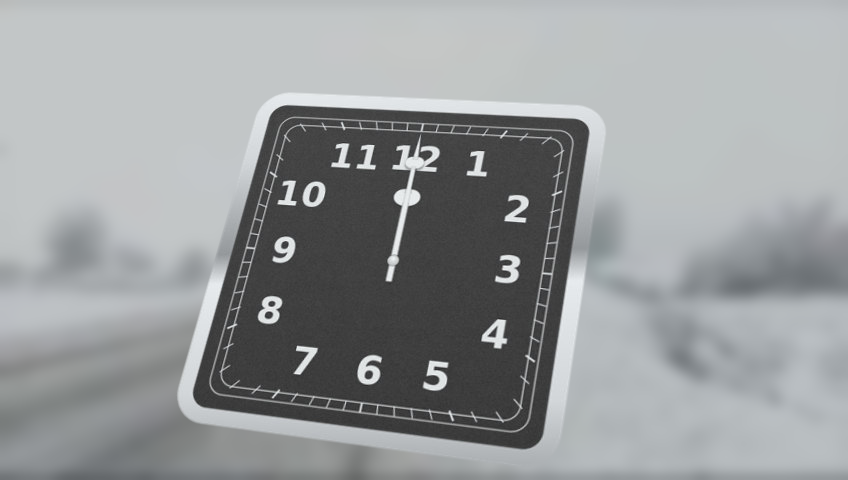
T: 12:00
